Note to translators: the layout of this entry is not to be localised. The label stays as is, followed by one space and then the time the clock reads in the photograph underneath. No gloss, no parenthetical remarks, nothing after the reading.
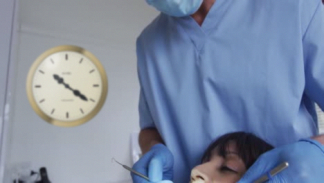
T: 10:21
